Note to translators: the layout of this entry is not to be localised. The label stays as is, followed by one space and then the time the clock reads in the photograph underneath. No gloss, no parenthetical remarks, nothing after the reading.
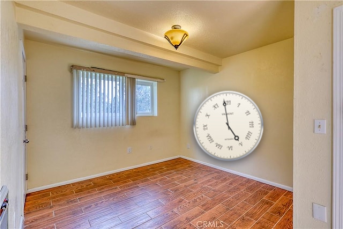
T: 4:59
